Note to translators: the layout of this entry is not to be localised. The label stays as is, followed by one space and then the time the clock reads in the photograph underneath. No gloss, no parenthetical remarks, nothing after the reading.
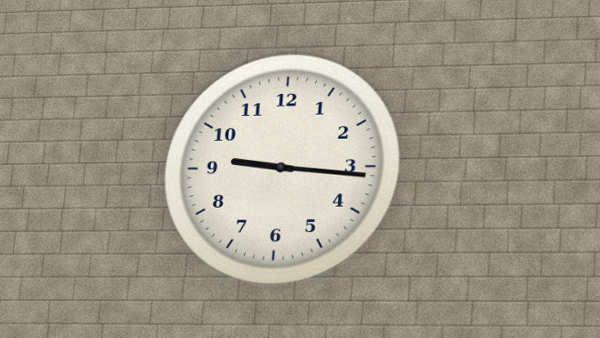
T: 9:16
